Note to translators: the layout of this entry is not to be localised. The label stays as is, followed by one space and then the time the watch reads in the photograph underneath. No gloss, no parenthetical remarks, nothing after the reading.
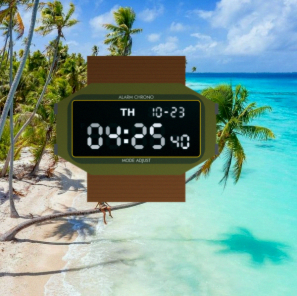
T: 4:25:40
